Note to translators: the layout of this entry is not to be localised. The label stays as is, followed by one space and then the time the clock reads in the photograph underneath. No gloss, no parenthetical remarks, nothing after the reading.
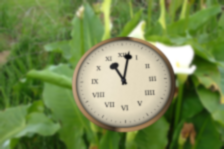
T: 11:02
